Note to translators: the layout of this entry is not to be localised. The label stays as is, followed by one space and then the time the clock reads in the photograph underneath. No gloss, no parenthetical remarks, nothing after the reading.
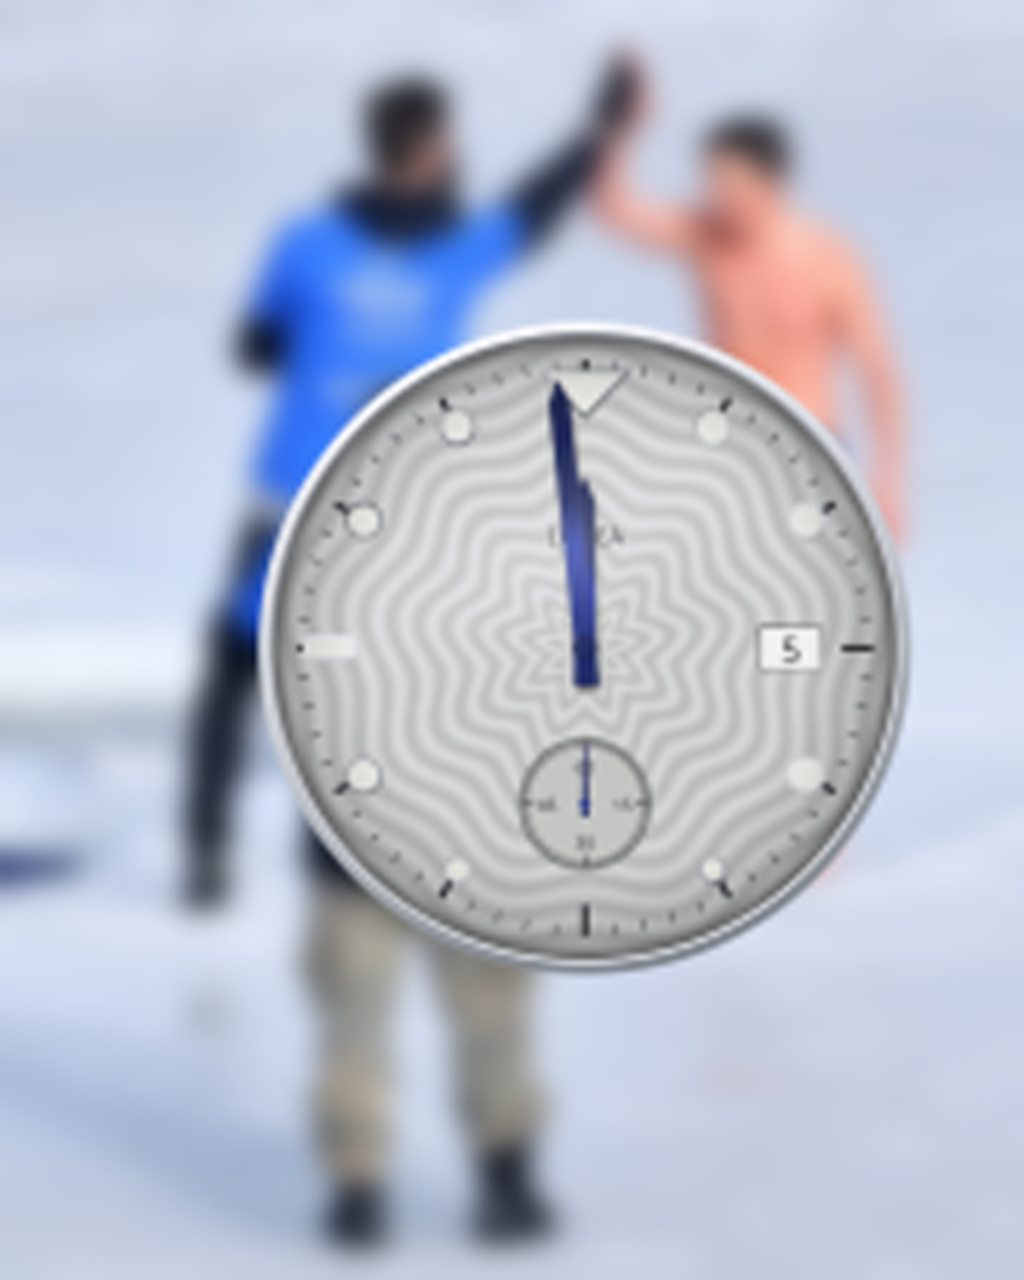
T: 11:59
